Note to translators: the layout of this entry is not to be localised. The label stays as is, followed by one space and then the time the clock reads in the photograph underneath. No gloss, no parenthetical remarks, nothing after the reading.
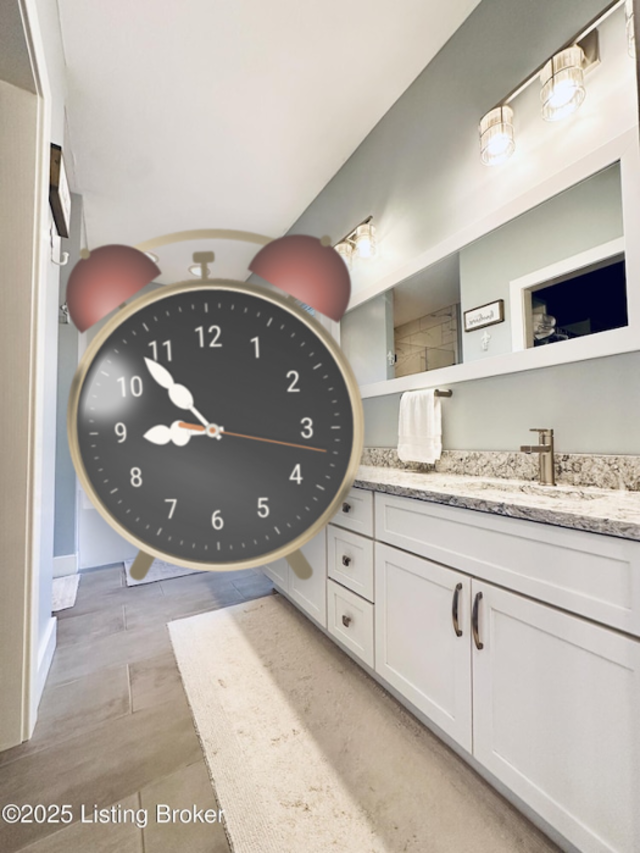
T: 8:53:17
